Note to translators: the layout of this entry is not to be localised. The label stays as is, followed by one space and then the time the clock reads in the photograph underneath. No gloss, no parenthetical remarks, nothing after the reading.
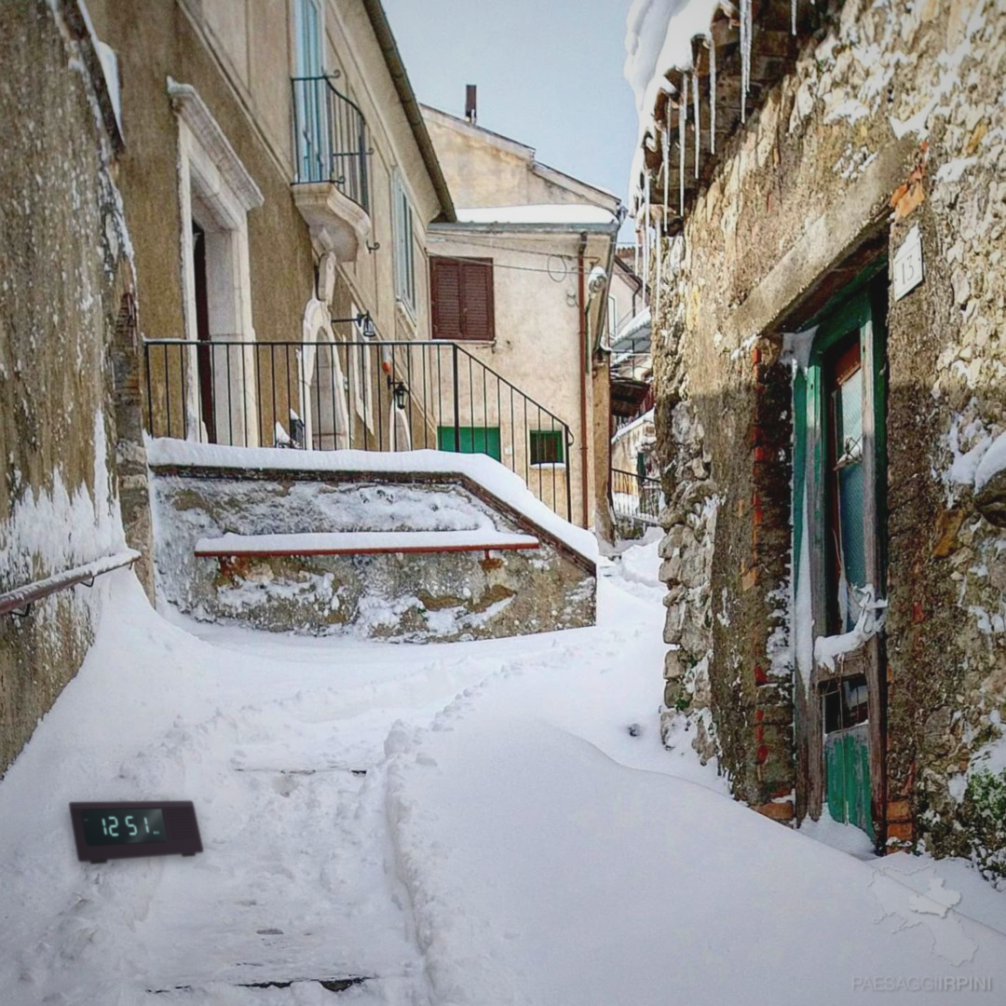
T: 12:51
